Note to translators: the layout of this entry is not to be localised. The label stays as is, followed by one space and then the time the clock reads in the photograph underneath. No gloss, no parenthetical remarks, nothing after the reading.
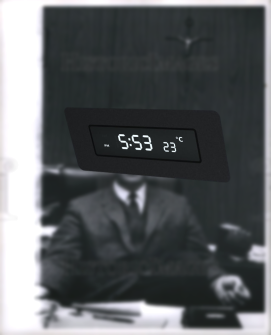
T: 5:53
